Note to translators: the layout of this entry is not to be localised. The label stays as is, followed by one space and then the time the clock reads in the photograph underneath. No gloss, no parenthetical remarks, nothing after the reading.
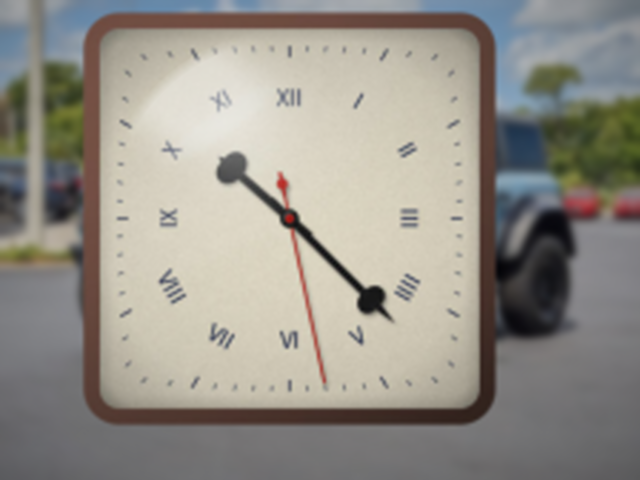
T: 10:22:28
